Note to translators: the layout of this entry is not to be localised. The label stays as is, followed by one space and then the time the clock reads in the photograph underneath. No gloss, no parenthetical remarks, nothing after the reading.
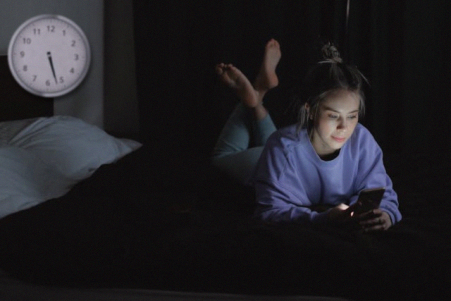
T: 5:27
